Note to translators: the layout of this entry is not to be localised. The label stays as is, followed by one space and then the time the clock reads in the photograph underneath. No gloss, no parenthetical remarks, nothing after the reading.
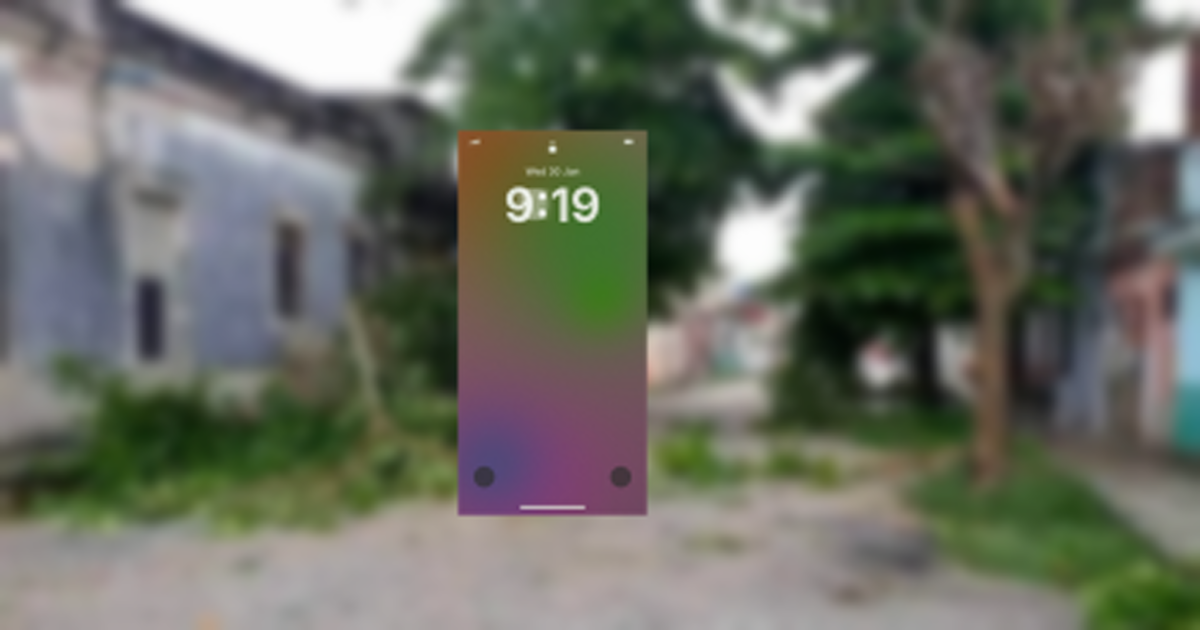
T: 9:19
